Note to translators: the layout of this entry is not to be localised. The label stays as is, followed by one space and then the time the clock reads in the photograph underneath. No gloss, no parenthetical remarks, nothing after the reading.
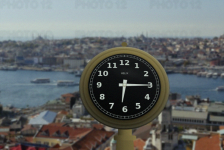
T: 6:15
